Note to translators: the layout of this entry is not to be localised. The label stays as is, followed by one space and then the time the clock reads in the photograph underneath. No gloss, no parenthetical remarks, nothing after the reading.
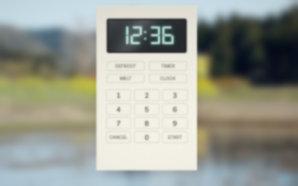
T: 12:36
